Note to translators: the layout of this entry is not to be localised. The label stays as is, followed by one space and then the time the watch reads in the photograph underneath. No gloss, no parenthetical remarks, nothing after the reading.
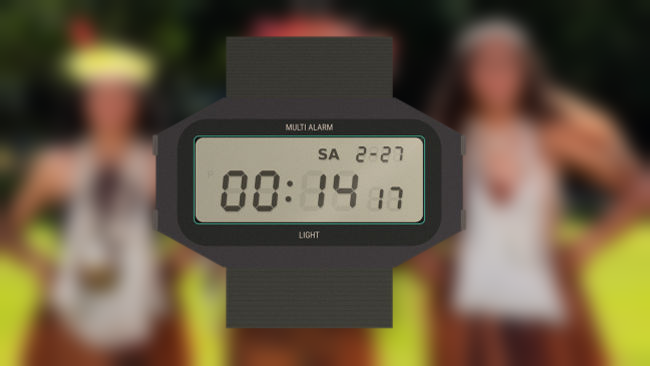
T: 0:14:17
